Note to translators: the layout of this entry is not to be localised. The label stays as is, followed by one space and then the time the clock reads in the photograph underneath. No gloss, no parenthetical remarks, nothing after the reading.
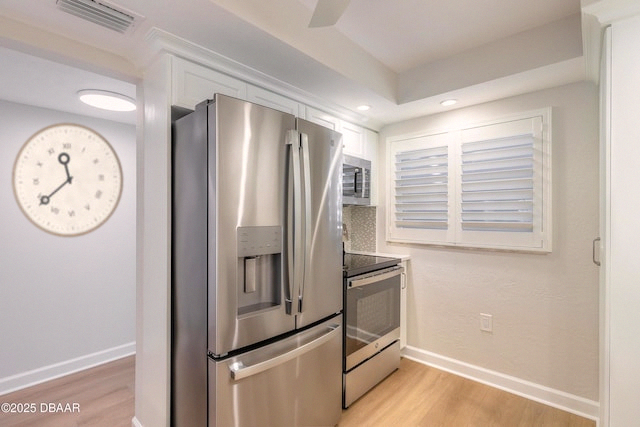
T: 11:39
